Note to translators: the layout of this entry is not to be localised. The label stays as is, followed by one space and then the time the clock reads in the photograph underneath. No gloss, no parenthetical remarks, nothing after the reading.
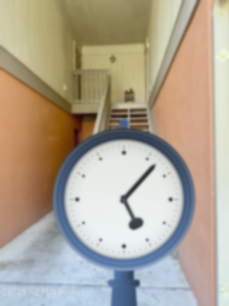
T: 5:07
